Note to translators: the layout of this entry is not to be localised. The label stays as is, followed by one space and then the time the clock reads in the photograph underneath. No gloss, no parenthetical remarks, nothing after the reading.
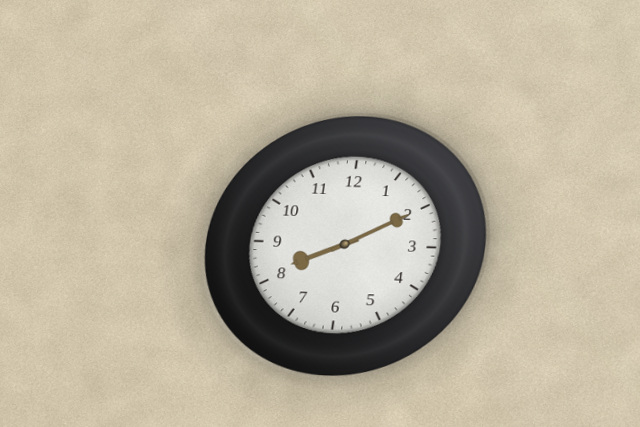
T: 8:10
